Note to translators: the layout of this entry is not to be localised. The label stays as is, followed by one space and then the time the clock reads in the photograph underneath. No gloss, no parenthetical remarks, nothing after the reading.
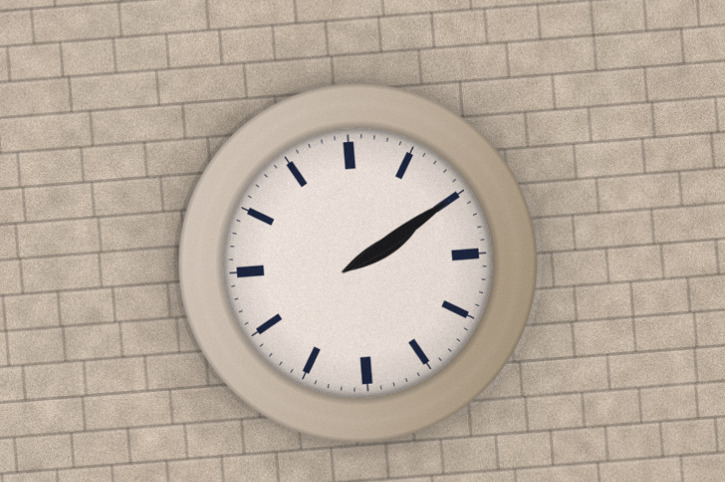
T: 2:10
